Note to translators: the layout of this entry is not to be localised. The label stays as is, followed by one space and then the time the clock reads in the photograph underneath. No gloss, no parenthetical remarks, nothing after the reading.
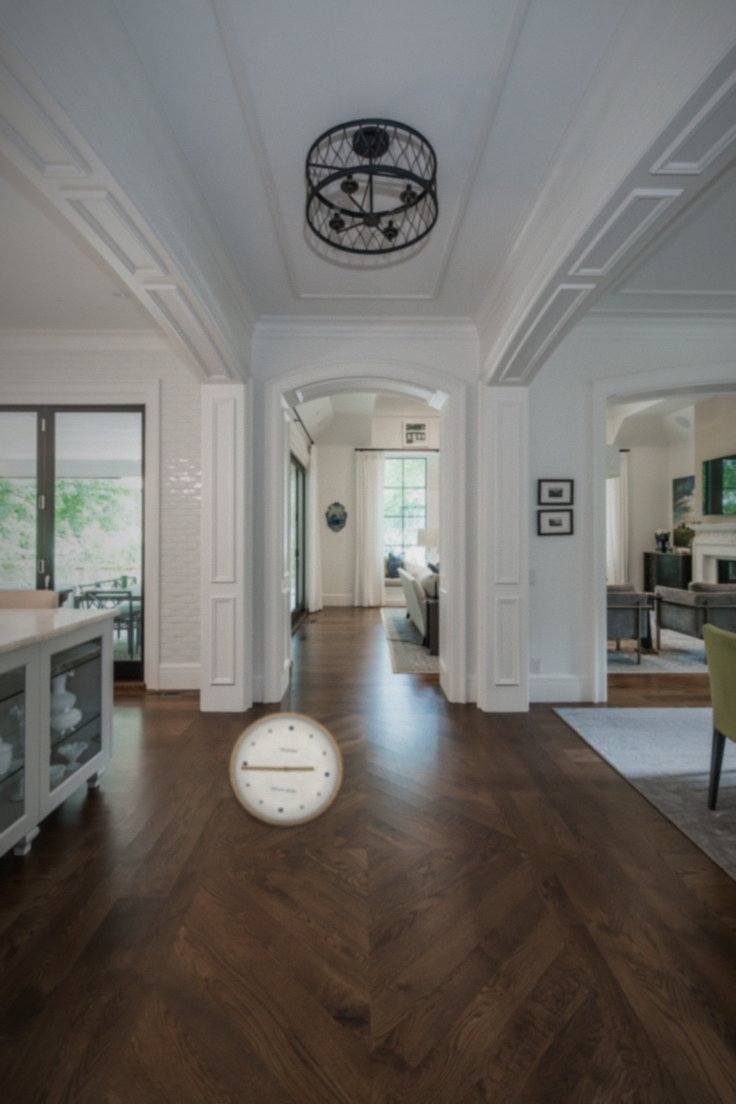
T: 2:44
